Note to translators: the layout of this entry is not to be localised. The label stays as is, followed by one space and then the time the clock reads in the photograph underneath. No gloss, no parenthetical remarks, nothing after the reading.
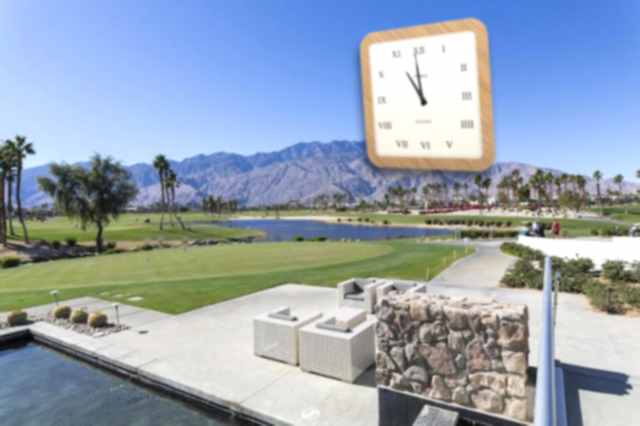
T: 10:59
